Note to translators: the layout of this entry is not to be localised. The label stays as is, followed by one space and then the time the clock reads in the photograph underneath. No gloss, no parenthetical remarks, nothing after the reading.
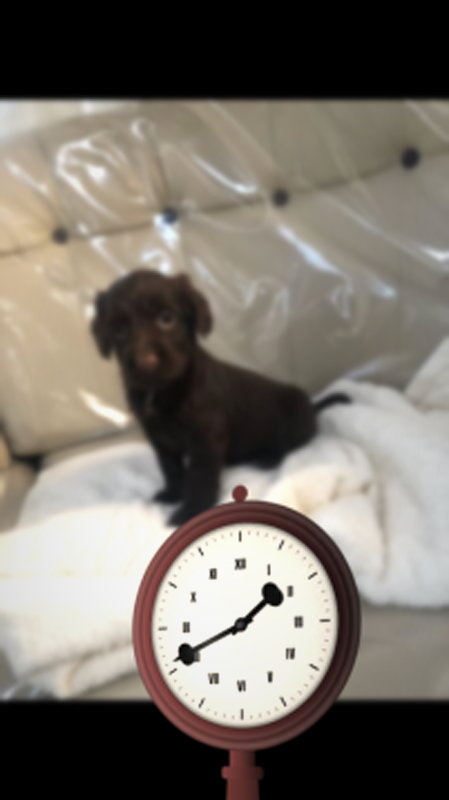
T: 1:41
